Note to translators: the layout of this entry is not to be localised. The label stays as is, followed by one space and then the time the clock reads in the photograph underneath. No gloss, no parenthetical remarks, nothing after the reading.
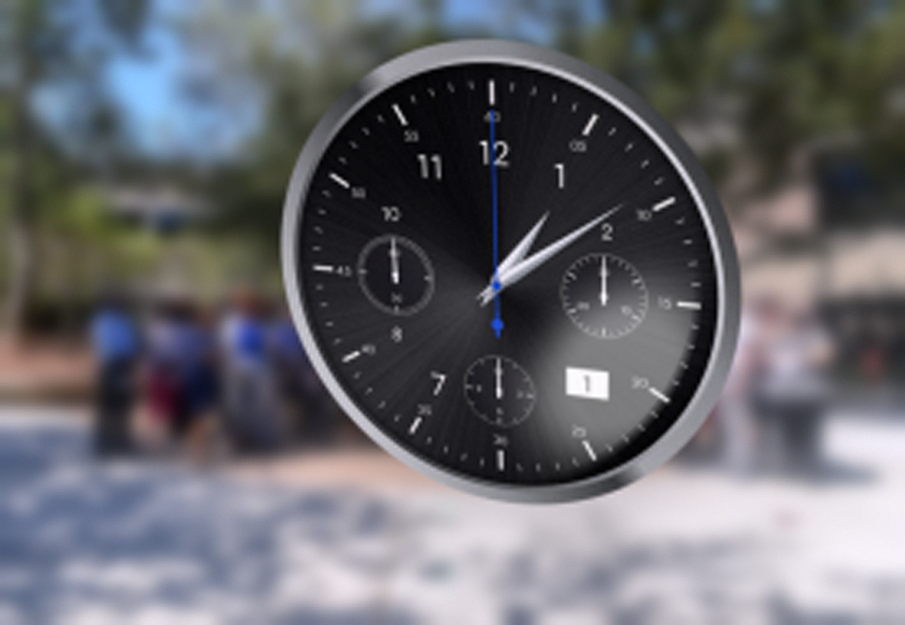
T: 1:09
